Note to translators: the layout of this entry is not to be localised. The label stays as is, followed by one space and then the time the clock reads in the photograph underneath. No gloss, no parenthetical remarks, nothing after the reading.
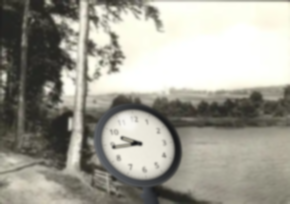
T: 9:44
